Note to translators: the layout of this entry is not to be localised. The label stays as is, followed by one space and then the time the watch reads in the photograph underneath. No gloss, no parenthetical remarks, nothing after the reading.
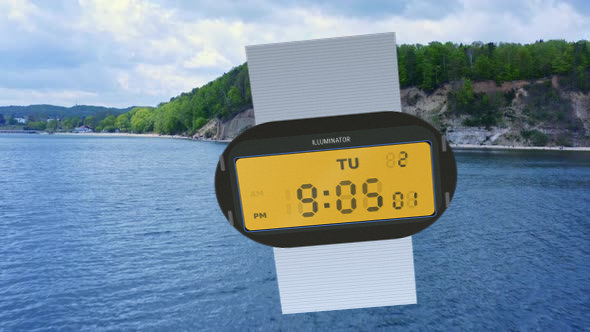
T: 9:05:01
